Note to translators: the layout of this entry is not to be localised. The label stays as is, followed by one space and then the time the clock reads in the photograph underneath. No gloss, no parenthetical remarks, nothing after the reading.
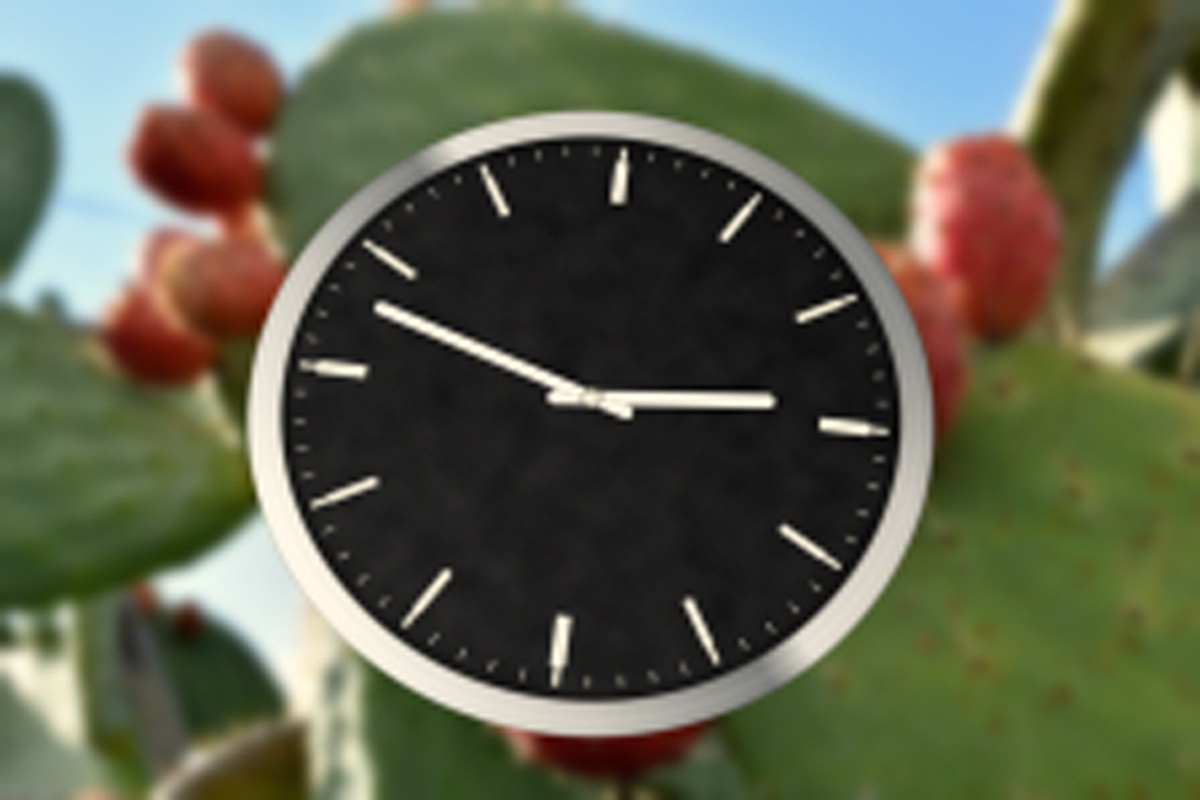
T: 2:48
